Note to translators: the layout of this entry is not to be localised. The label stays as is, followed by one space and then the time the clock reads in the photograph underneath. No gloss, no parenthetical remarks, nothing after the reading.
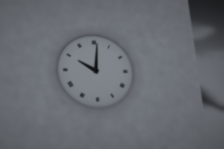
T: 10:01
